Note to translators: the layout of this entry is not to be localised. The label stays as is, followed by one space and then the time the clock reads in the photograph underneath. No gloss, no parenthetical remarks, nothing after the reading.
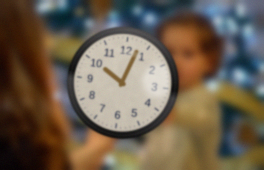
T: 10:03
